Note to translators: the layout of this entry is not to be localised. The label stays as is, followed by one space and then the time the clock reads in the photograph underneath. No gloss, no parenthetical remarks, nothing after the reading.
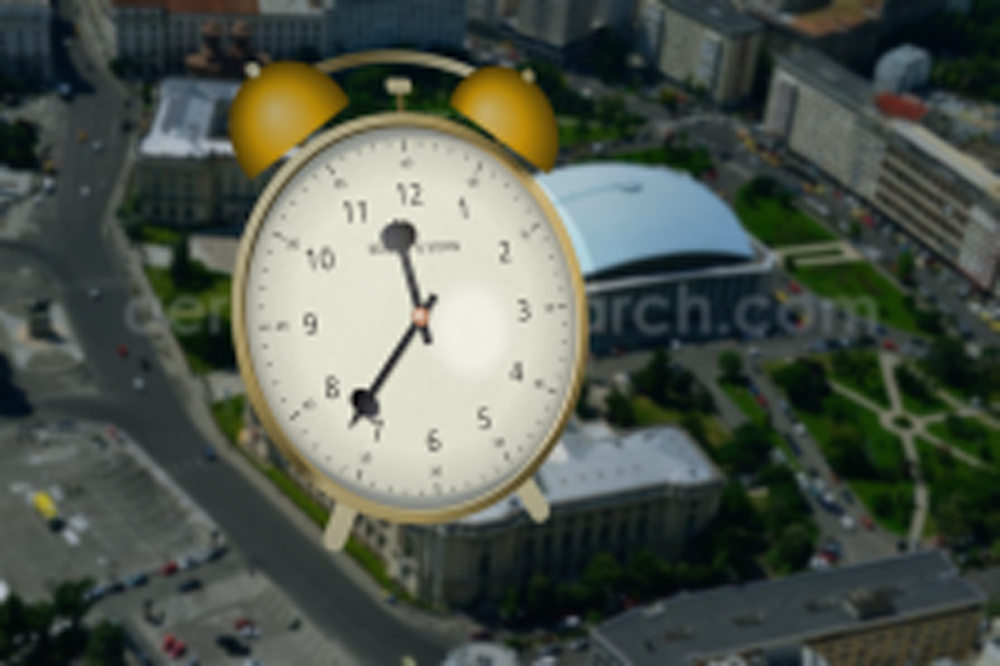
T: 11:37
